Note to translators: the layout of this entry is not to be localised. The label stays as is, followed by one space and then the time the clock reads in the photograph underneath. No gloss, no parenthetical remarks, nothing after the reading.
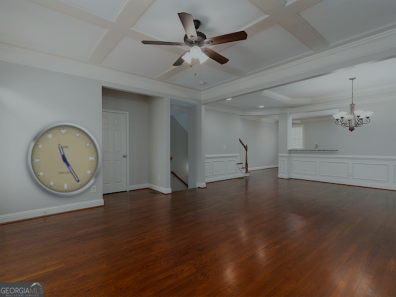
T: 11:25
